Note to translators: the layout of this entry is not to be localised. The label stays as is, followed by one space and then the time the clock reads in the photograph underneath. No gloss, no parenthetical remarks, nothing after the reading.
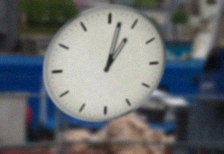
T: 1:02
